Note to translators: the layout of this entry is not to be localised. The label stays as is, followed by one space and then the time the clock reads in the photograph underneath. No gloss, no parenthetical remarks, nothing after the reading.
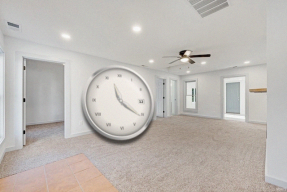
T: 11:21
